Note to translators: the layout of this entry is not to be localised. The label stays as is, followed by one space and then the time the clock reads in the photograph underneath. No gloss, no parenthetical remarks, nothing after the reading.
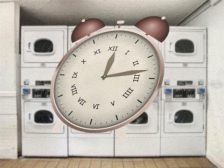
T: 12:13
